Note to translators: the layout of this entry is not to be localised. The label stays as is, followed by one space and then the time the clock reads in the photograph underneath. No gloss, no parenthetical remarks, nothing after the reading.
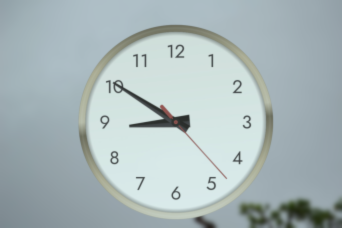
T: 8:50:23
